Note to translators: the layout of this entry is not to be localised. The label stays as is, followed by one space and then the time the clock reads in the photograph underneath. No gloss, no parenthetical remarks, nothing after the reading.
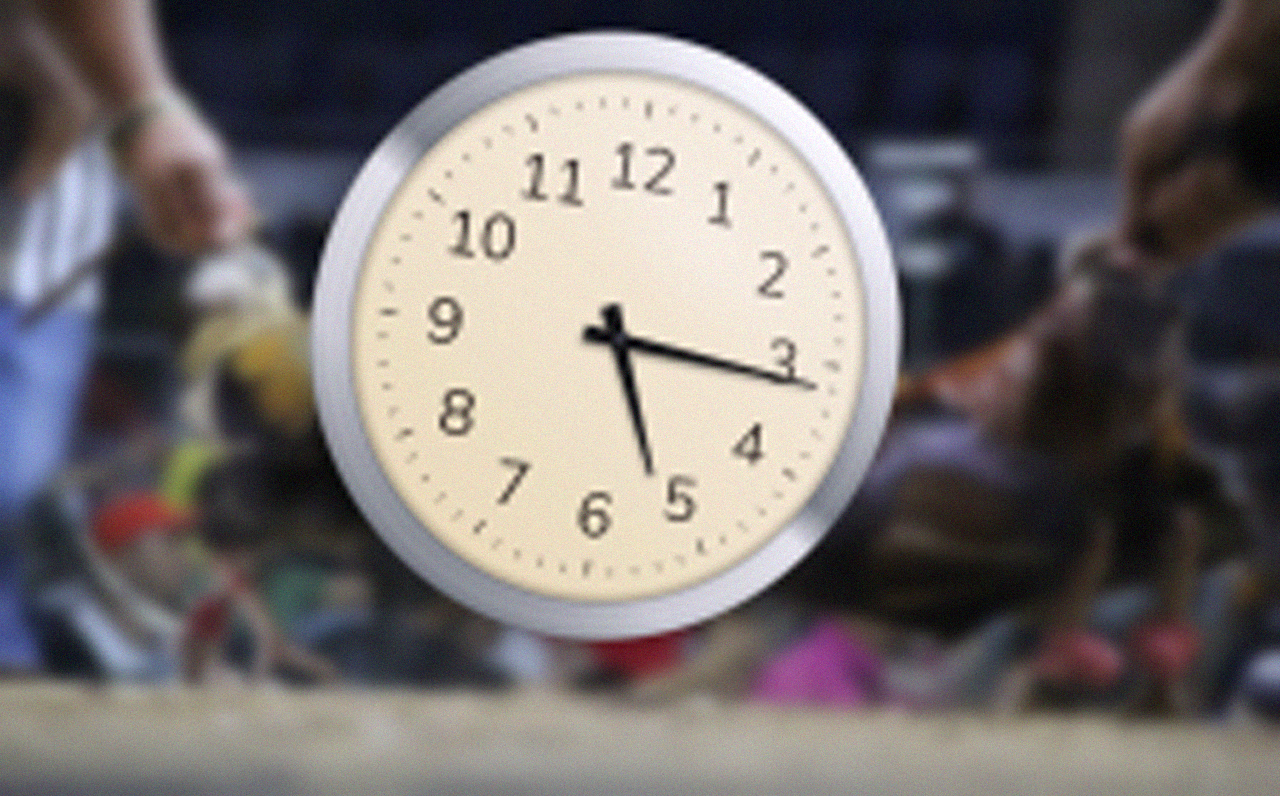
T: 5:16
